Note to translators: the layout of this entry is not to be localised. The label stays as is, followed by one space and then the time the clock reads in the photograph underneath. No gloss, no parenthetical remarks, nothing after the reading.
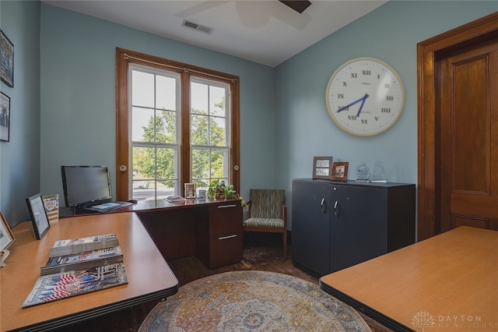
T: 6:40
